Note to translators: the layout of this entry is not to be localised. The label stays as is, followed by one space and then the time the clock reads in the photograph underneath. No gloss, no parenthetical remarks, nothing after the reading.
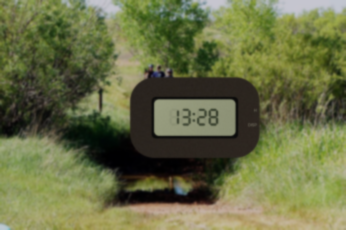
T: 13:28
